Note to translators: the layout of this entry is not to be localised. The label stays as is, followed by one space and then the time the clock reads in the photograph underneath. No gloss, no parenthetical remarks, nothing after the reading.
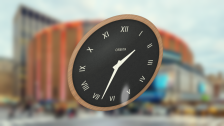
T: 1:33
